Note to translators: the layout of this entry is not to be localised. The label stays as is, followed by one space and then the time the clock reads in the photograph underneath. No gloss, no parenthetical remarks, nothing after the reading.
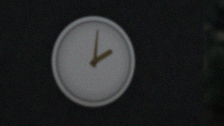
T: 2:01
